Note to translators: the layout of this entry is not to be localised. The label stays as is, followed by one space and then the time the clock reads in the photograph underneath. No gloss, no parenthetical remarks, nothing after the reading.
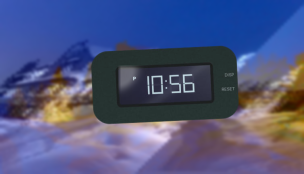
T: 10:56
